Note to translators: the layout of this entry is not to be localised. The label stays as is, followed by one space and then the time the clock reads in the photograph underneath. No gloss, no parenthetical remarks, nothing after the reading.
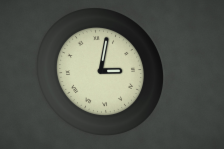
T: 3:03
